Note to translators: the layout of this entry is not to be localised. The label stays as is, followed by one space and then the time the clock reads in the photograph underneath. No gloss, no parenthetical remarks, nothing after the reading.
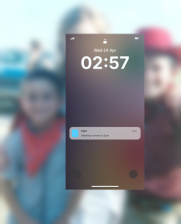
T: 2:57
